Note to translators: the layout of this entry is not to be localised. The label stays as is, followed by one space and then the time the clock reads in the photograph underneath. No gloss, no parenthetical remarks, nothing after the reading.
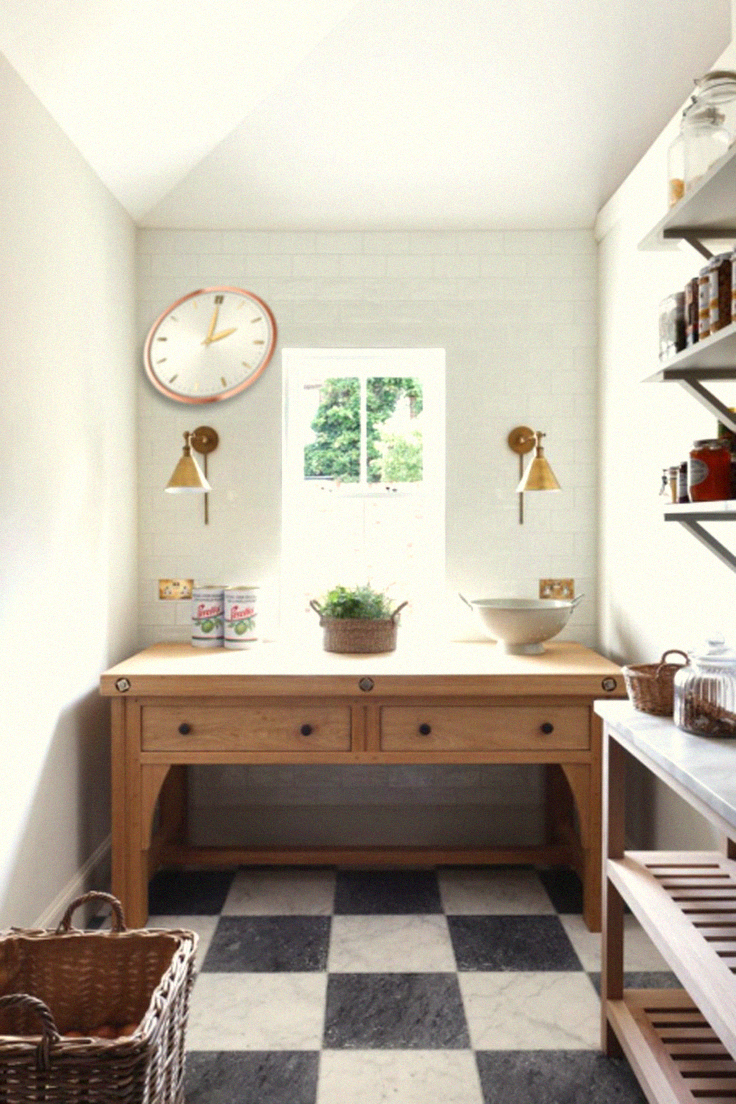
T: 2:00
